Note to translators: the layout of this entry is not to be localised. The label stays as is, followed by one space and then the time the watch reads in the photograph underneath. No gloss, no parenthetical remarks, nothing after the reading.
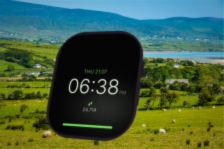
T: 6:38
